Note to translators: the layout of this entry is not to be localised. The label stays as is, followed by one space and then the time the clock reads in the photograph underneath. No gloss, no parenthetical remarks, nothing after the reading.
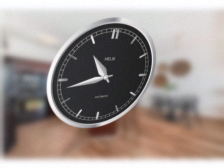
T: 10:43
